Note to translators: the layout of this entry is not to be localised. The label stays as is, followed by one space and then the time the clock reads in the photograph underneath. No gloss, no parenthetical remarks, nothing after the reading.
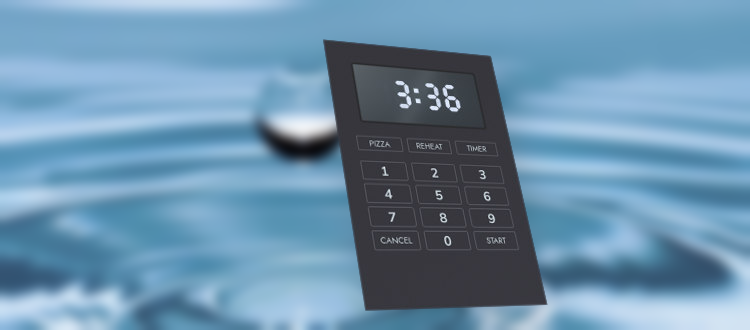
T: 3:36
